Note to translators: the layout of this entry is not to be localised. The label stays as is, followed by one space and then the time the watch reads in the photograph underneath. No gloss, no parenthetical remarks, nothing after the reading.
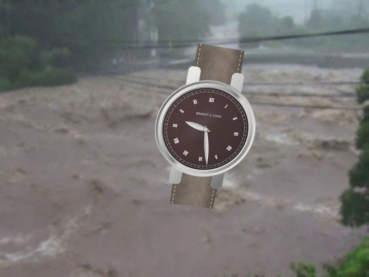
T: 9:28
